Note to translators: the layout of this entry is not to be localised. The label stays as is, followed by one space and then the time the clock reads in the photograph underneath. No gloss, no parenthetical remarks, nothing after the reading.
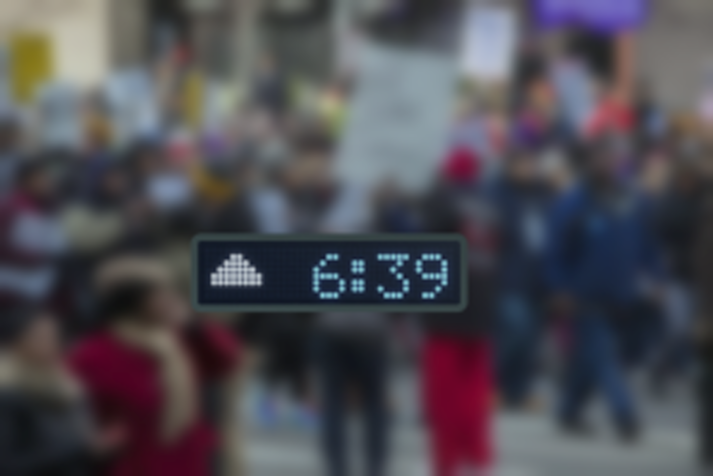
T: 6:39
